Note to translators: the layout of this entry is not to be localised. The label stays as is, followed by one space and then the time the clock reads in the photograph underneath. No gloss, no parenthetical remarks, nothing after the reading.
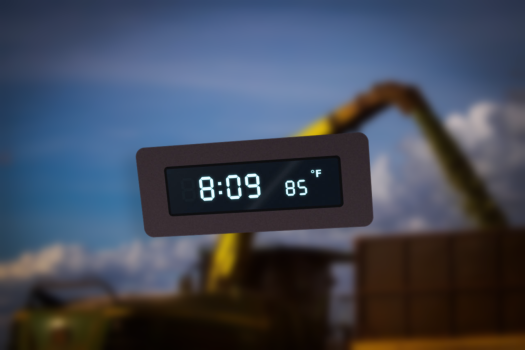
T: 8:09
